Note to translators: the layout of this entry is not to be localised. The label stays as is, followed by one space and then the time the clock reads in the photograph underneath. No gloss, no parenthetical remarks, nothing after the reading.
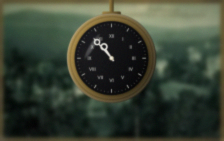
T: 10:53
